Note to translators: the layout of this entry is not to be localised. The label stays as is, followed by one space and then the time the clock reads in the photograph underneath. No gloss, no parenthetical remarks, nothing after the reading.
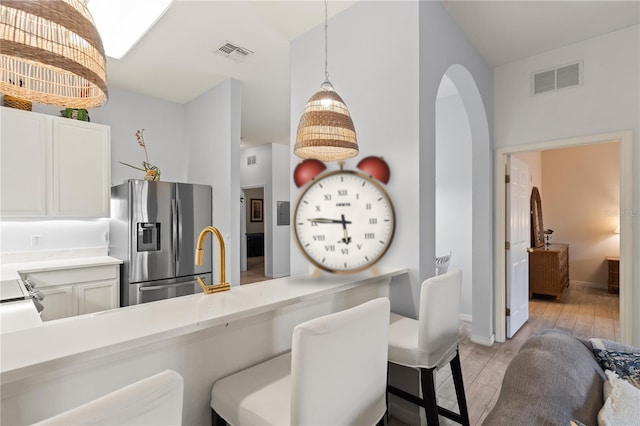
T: 5:46
